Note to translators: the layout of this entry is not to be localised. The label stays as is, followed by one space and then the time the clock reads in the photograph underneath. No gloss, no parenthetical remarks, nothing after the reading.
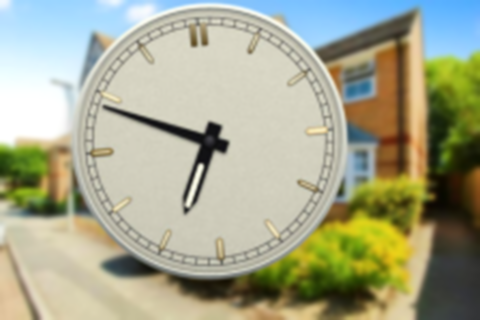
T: 6:49
